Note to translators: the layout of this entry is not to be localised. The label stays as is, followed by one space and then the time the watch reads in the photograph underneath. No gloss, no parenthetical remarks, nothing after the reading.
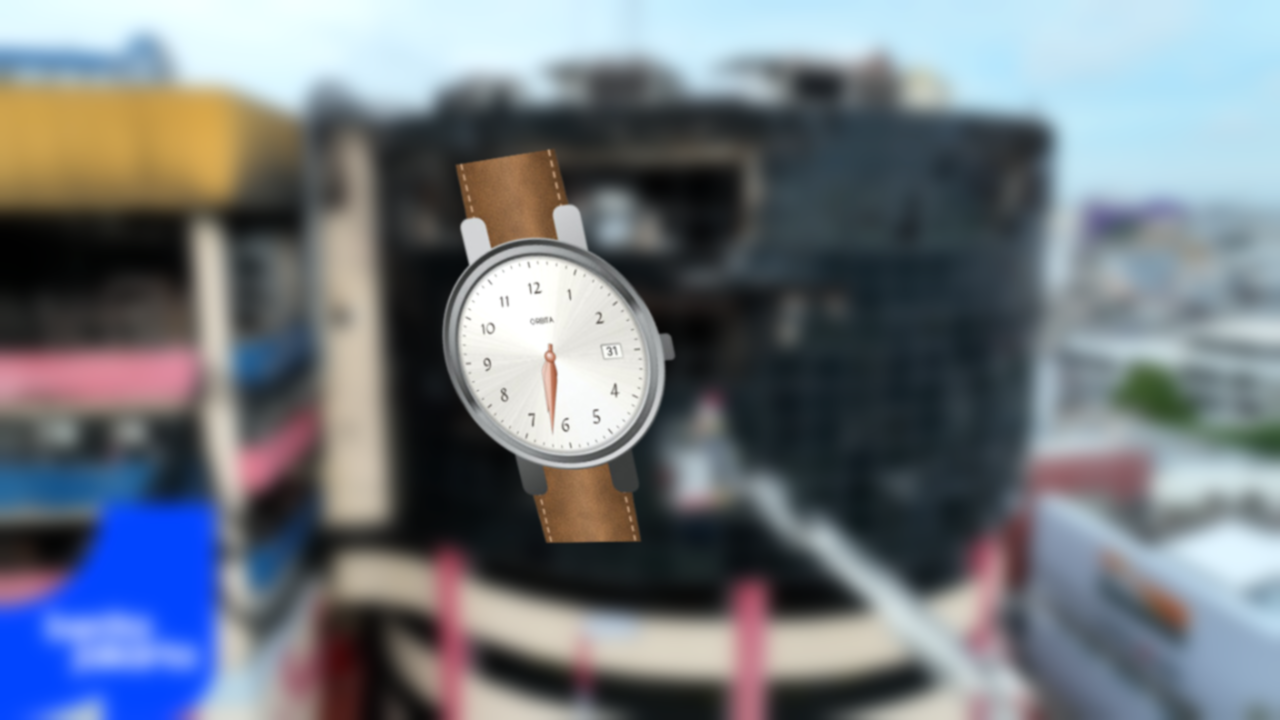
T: 6:32
